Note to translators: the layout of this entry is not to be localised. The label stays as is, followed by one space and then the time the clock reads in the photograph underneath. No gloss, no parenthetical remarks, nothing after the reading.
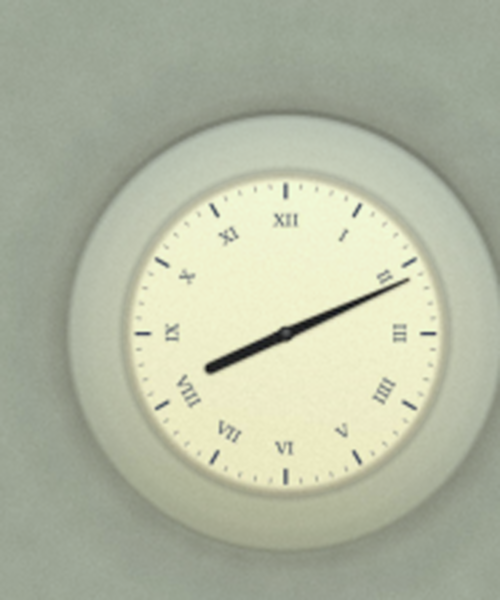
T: 8:11
